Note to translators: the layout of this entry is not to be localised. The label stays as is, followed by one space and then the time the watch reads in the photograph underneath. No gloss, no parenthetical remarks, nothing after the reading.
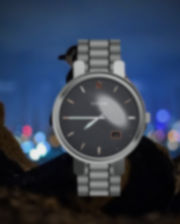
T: 7:45
